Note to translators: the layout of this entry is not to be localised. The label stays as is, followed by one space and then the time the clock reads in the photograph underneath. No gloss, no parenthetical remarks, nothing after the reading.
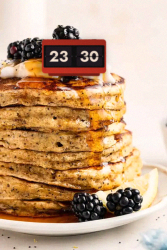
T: 23:30
